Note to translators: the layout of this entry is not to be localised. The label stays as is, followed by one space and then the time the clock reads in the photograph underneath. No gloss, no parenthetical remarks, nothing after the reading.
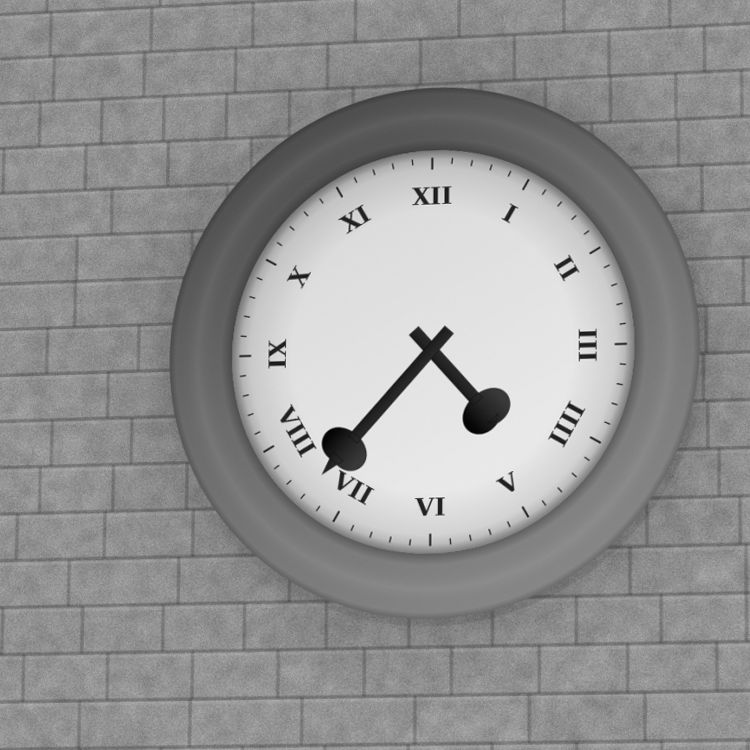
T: 4:37
